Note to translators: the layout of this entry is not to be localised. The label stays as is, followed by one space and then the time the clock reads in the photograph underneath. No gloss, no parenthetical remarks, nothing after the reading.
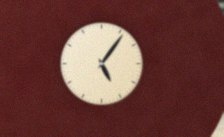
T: 5:06
